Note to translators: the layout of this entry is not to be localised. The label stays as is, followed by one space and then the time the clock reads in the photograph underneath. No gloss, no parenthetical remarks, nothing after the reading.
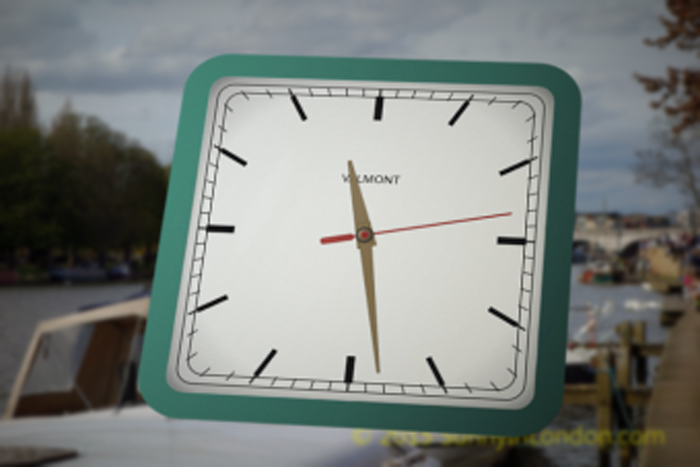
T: 11:28:13
